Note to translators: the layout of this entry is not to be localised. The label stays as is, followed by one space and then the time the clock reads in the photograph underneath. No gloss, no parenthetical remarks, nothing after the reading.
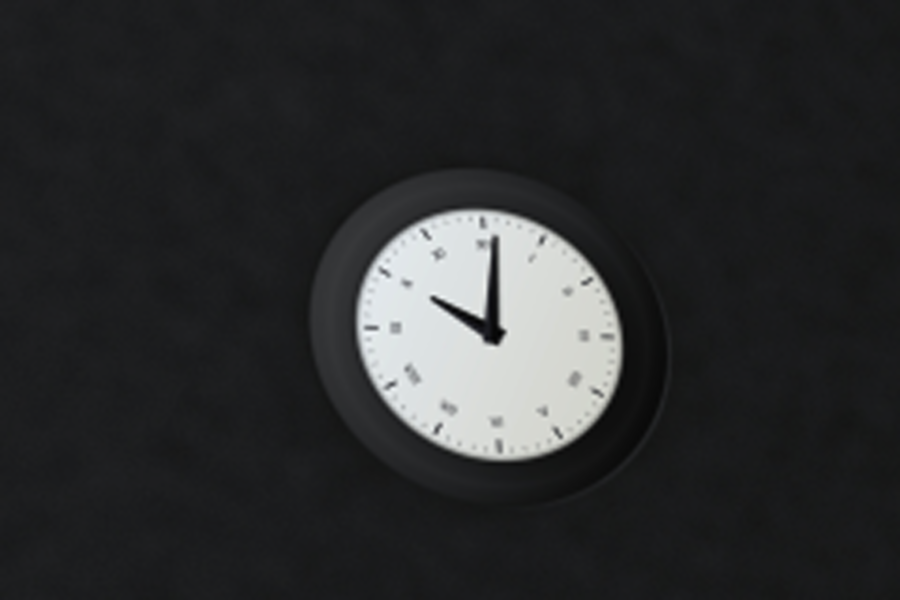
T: 10:01
